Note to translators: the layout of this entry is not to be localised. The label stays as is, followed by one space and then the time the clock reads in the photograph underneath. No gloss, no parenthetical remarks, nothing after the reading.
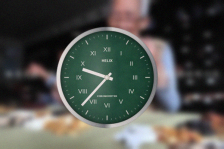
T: 9:37
